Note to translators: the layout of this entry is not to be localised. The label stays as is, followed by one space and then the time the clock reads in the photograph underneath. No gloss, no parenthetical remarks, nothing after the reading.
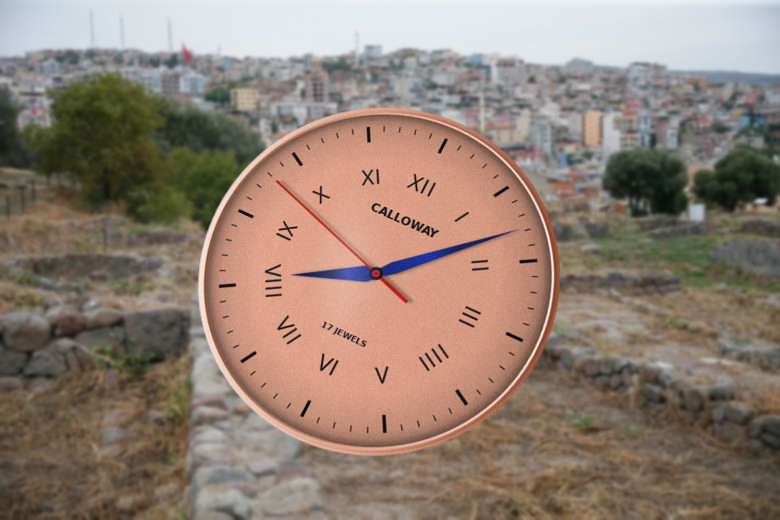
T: 8:07:48
